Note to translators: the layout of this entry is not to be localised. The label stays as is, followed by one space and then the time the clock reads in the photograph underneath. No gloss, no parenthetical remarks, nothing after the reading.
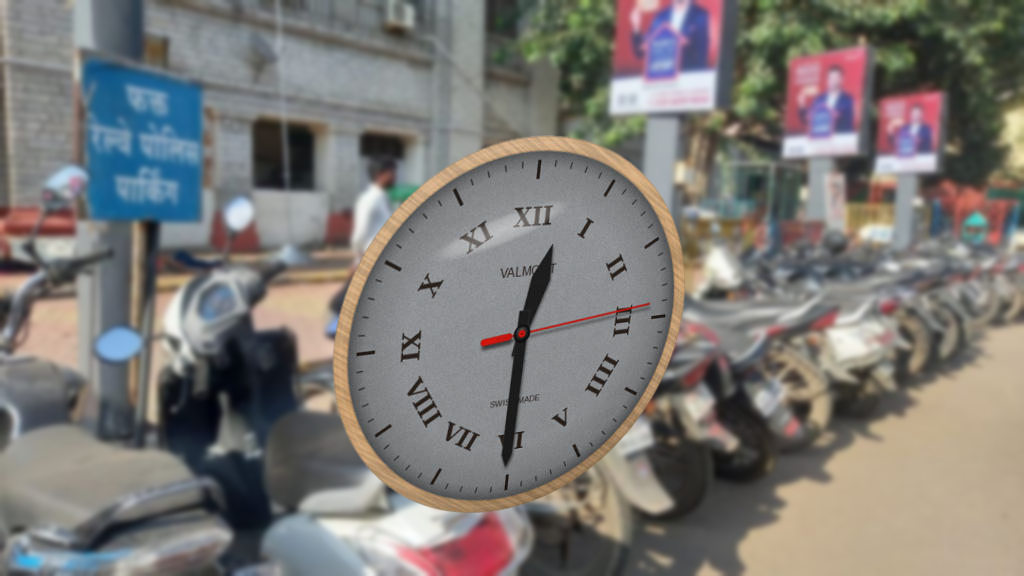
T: 12:30:14
